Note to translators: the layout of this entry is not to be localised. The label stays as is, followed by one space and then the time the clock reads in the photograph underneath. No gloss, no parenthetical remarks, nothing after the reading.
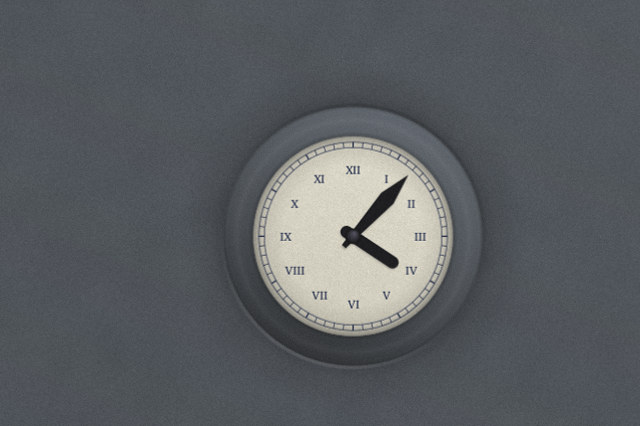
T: 4:07
